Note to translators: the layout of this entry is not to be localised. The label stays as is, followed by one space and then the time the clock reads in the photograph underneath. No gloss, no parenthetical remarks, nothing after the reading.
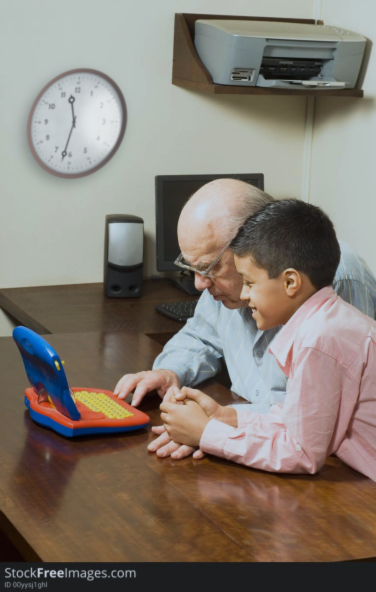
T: 11:32
